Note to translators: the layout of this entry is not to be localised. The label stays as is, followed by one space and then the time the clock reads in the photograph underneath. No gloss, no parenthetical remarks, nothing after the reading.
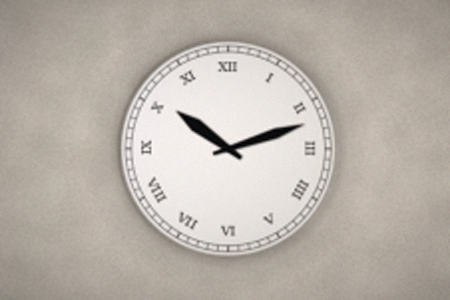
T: 10:12
